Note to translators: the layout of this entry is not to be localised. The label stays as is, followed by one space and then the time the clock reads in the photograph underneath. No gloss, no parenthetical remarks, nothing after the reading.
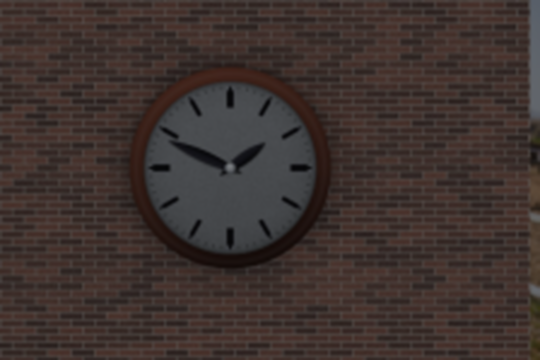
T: 1:49
